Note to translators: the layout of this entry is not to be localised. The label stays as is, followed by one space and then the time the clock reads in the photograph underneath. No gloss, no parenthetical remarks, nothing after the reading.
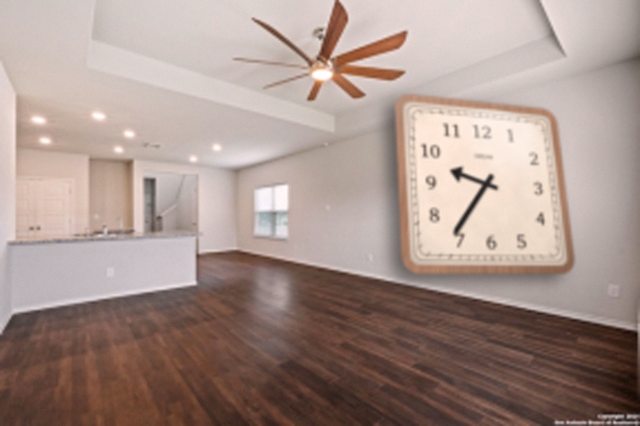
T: 9:36
